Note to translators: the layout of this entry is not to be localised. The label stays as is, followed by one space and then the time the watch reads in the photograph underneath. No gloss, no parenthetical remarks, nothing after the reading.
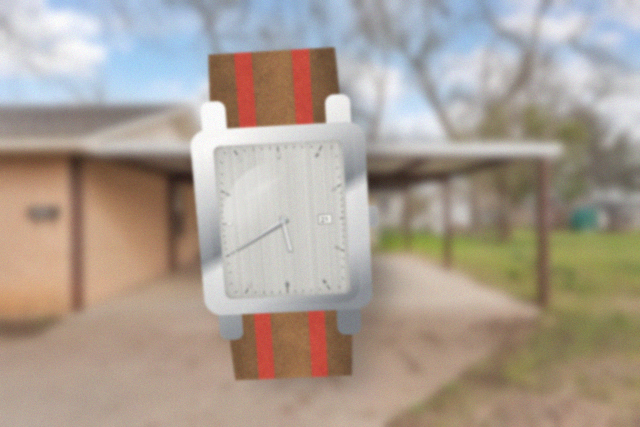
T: 5:40
